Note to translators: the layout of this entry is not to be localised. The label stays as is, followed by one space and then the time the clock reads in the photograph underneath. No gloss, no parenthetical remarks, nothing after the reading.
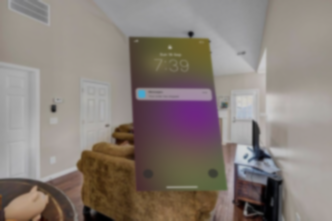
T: 7:39
